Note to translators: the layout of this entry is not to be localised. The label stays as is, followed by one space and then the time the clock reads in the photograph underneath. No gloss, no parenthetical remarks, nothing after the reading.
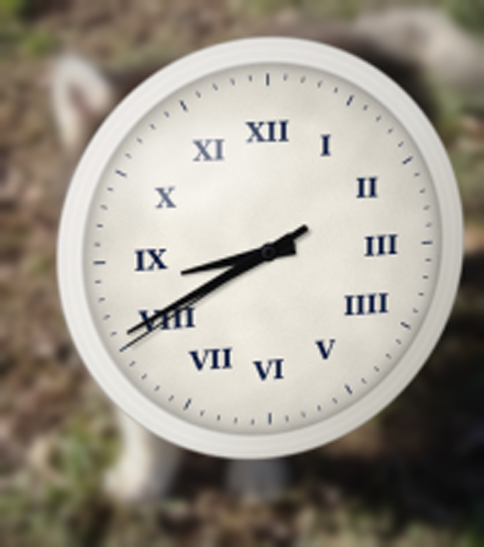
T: 8:40:40
